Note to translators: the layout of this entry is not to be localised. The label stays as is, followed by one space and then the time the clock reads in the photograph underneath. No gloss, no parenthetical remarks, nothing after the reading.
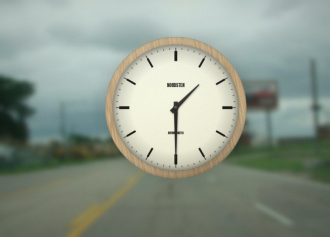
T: 1:30
